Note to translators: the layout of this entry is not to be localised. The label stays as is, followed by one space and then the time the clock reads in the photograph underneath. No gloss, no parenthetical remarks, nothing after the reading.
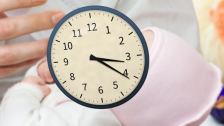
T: 3:21
